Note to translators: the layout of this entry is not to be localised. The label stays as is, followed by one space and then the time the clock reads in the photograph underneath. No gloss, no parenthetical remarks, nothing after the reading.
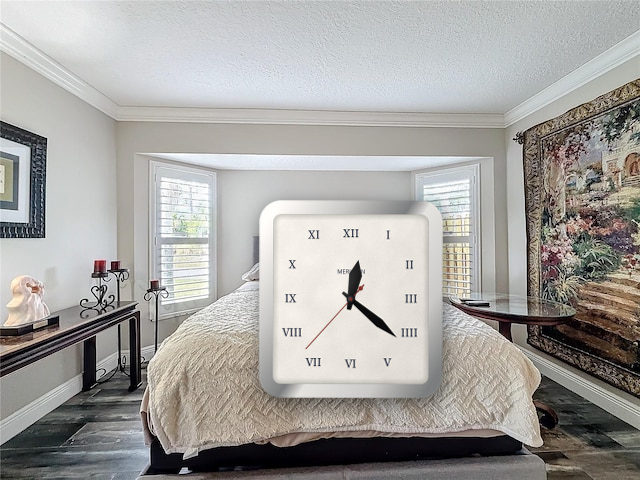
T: 12:21:37
